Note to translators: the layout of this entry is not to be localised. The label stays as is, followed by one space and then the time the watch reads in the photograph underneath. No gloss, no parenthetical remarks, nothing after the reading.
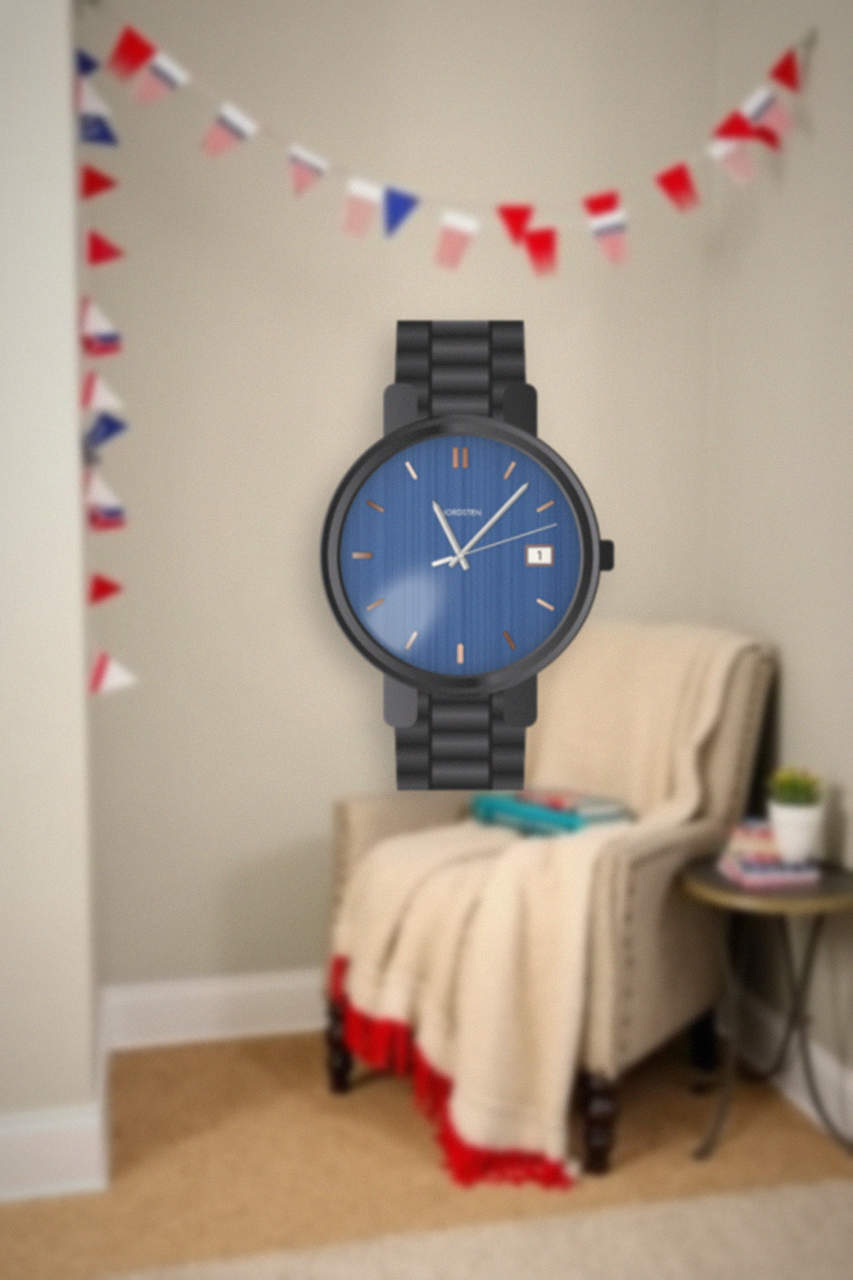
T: 11:07:12
